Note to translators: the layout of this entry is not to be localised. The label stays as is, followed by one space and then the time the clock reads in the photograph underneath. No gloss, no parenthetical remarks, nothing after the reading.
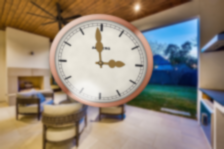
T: 2:59
